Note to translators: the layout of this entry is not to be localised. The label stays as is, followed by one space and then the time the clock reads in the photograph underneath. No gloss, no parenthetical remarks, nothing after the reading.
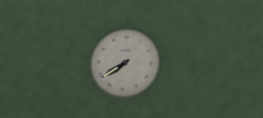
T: 7:39
